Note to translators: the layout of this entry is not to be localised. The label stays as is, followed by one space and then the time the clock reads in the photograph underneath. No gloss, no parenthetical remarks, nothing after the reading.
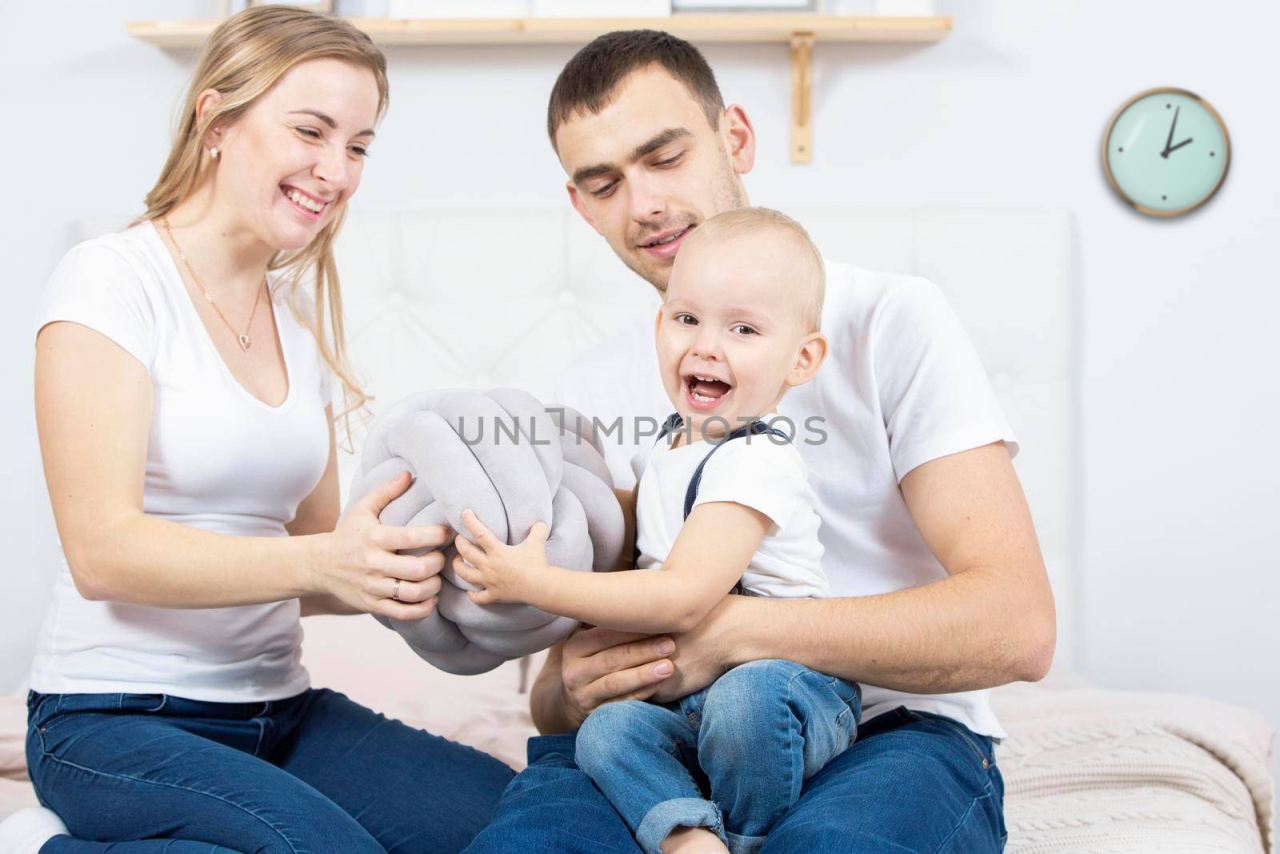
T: 2:02
